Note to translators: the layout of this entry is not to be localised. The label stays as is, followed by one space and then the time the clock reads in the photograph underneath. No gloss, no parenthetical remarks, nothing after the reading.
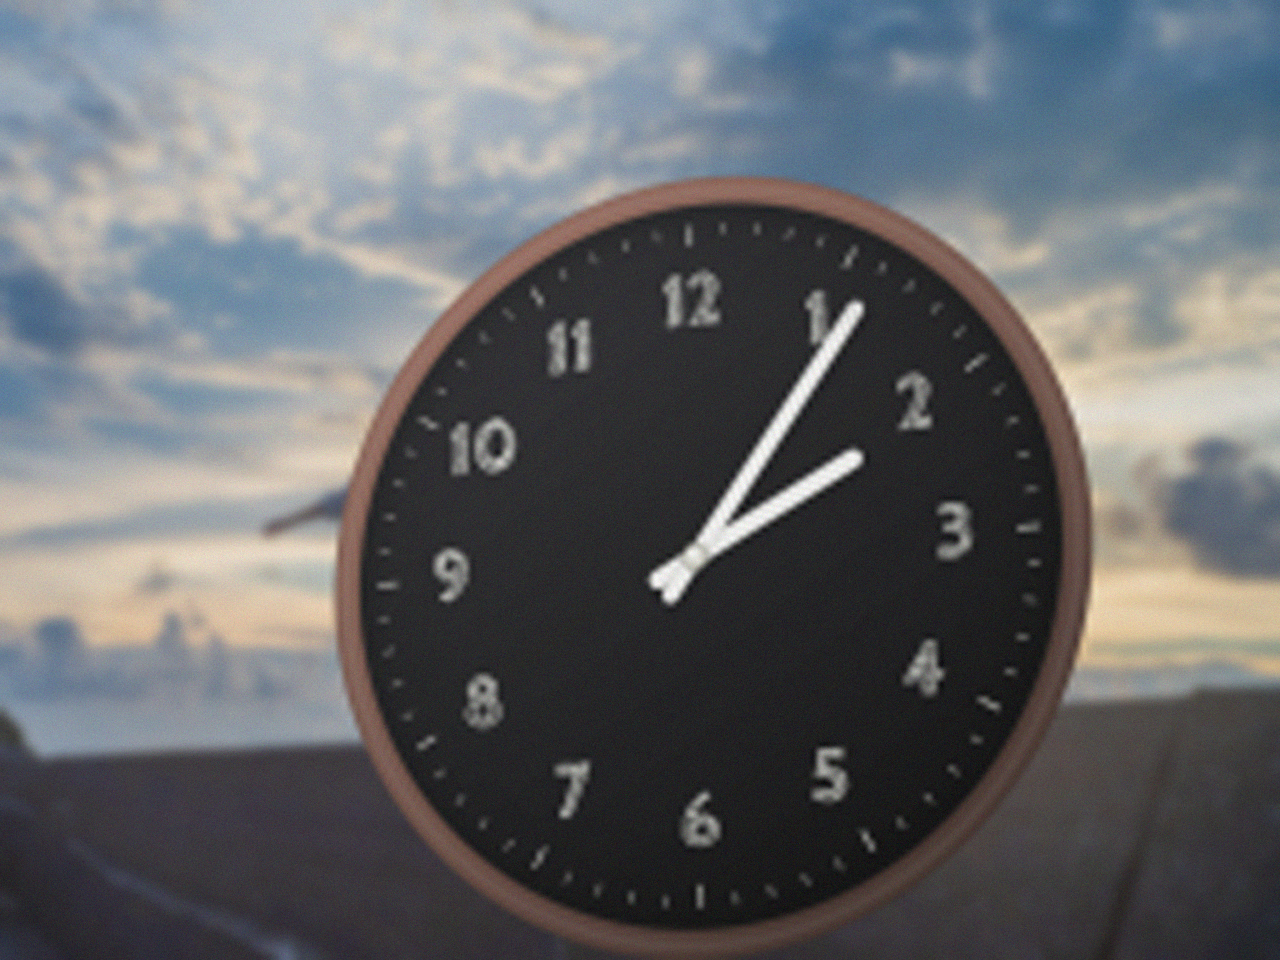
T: 2:06
